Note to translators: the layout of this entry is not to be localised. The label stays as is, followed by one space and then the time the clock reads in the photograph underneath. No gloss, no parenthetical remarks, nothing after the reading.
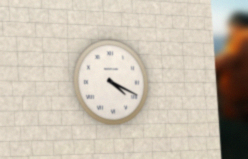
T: 4:19
